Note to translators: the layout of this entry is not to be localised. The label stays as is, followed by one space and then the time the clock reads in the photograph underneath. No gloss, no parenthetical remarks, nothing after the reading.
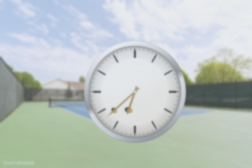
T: 6:38
